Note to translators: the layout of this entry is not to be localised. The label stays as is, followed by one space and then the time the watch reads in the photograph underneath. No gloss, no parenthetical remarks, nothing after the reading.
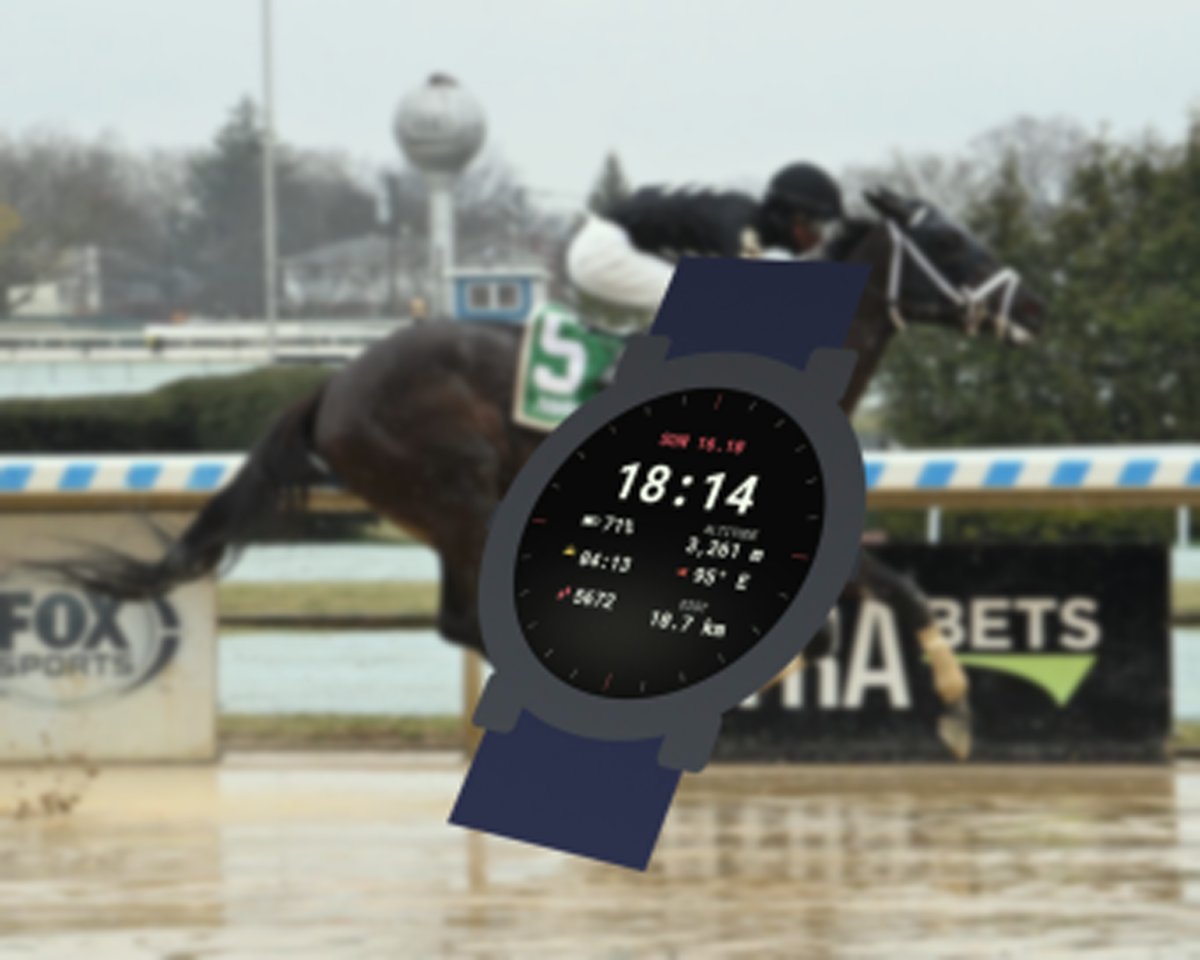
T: 18:14
